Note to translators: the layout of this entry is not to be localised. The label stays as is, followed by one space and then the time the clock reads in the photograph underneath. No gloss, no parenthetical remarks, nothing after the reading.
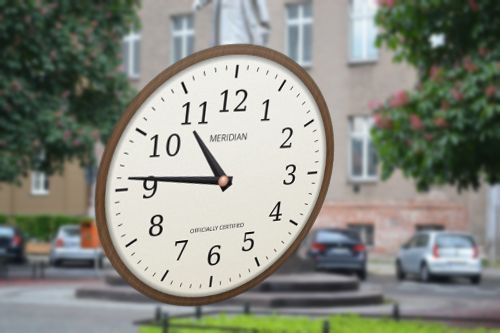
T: 10:46
